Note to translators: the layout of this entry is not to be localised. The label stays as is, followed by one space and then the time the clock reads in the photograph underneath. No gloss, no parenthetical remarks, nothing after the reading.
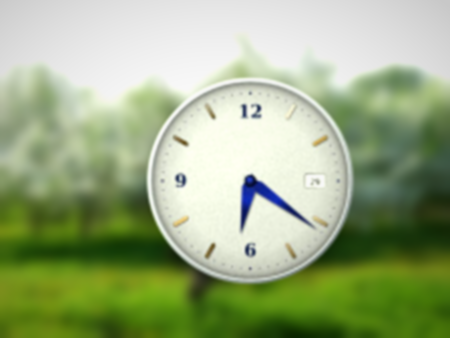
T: 6:21
